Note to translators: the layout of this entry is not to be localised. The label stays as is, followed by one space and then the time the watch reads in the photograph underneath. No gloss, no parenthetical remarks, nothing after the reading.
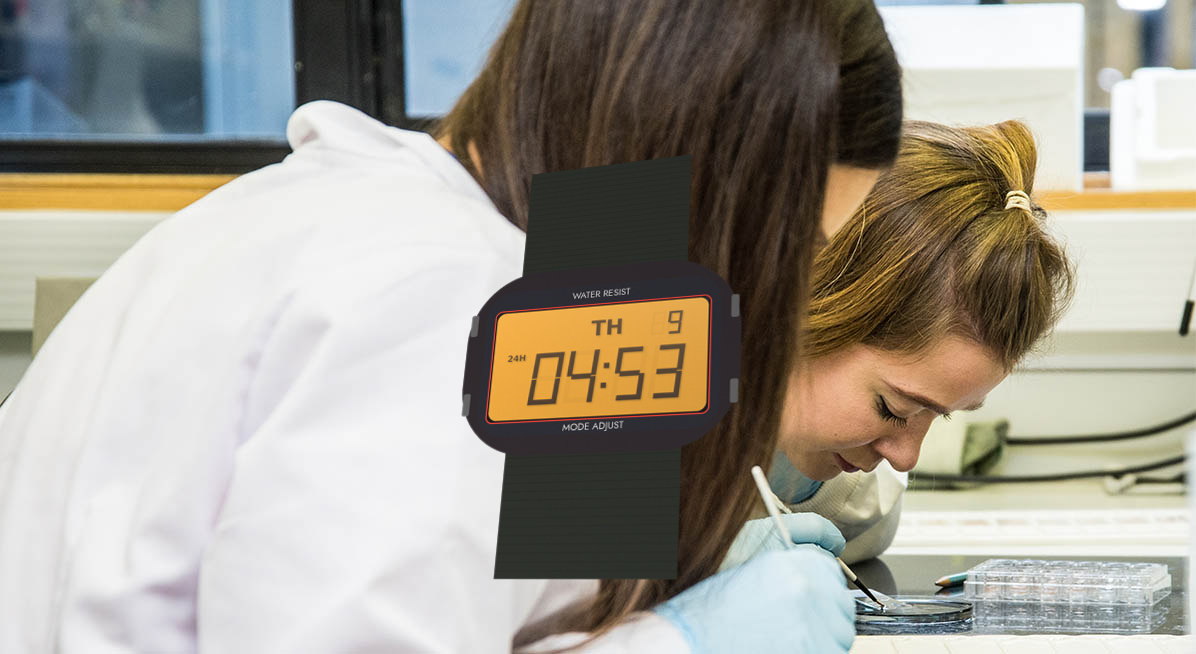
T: 4:53
